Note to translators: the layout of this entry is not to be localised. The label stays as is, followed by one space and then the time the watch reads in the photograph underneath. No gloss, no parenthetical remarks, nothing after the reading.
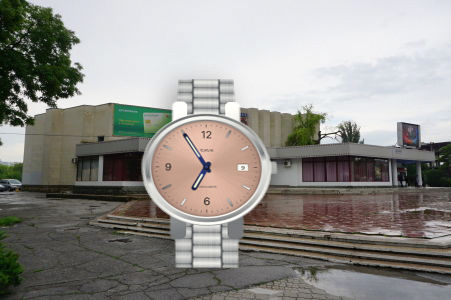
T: 6:55
